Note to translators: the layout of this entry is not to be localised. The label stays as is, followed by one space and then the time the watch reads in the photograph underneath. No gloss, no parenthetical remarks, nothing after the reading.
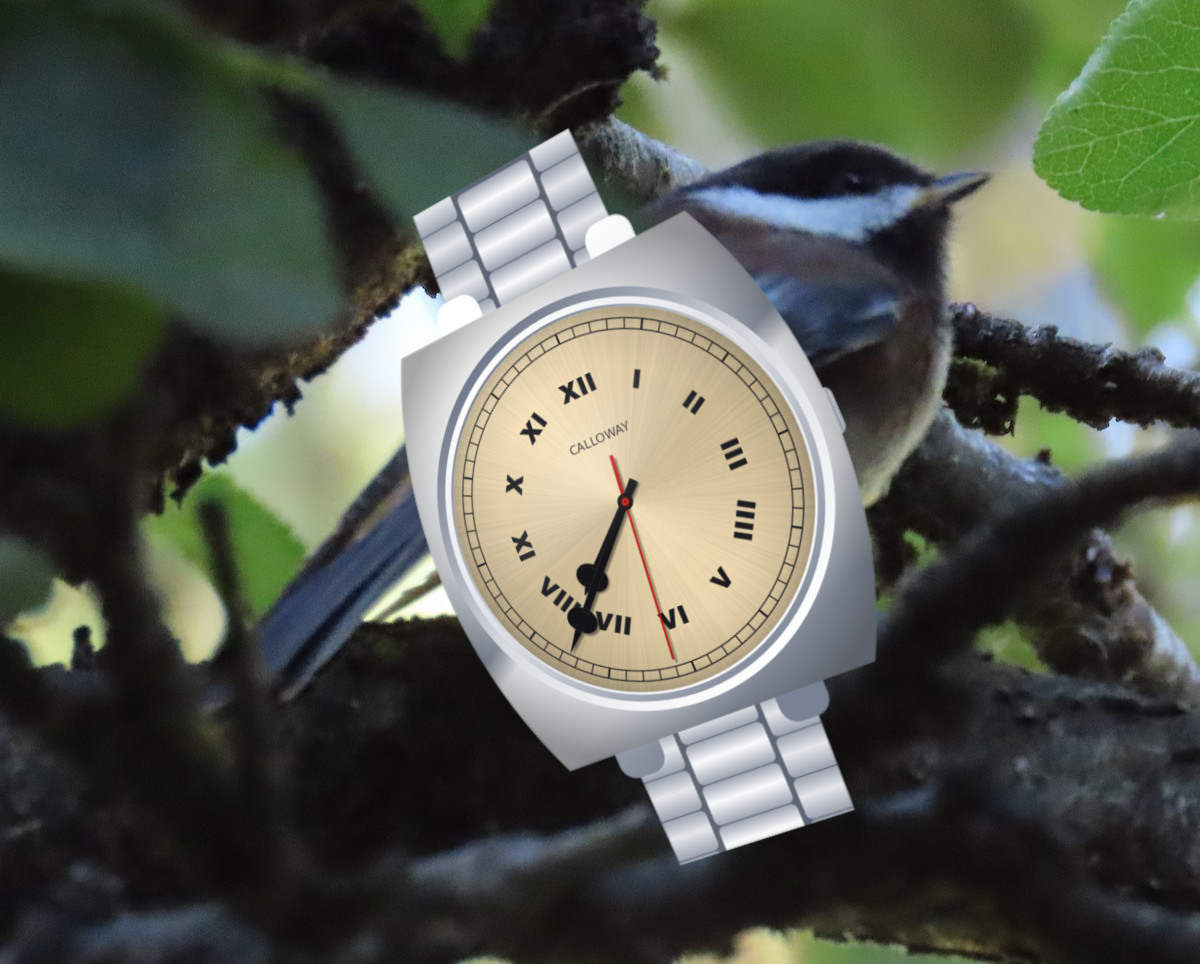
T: 7:37:31
